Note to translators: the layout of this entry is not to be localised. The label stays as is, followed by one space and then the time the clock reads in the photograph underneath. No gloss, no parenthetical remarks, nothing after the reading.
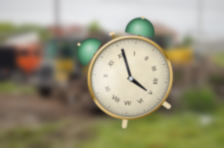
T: 5:01
